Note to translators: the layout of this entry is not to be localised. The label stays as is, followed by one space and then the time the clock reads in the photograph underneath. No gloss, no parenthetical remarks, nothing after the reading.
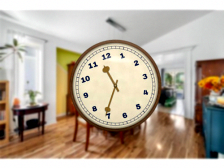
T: 11:36
